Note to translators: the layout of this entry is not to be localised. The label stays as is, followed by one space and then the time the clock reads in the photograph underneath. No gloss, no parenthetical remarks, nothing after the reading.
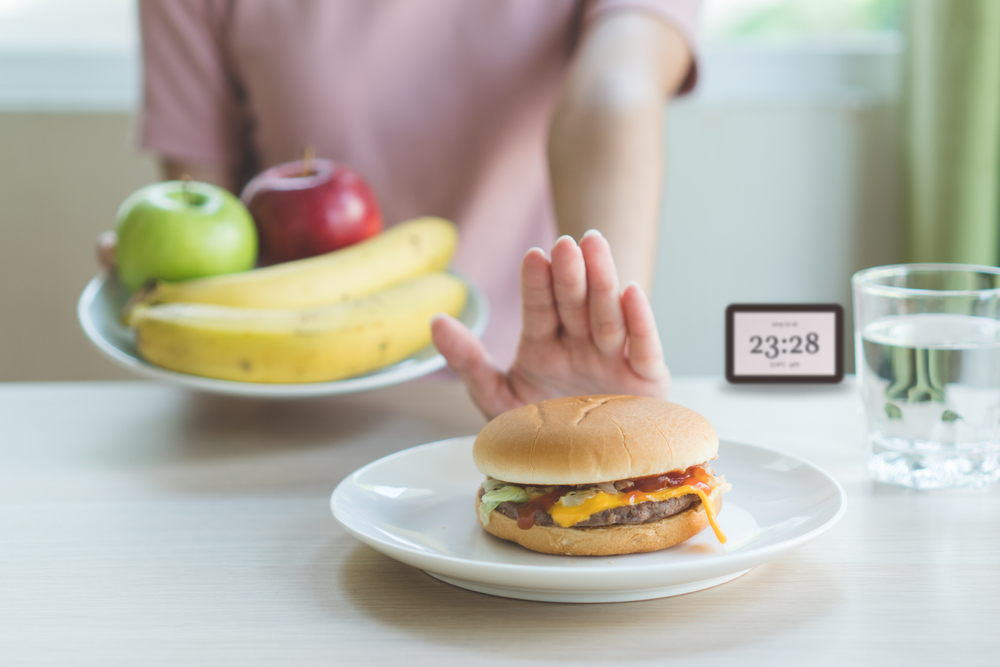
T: 23:28
